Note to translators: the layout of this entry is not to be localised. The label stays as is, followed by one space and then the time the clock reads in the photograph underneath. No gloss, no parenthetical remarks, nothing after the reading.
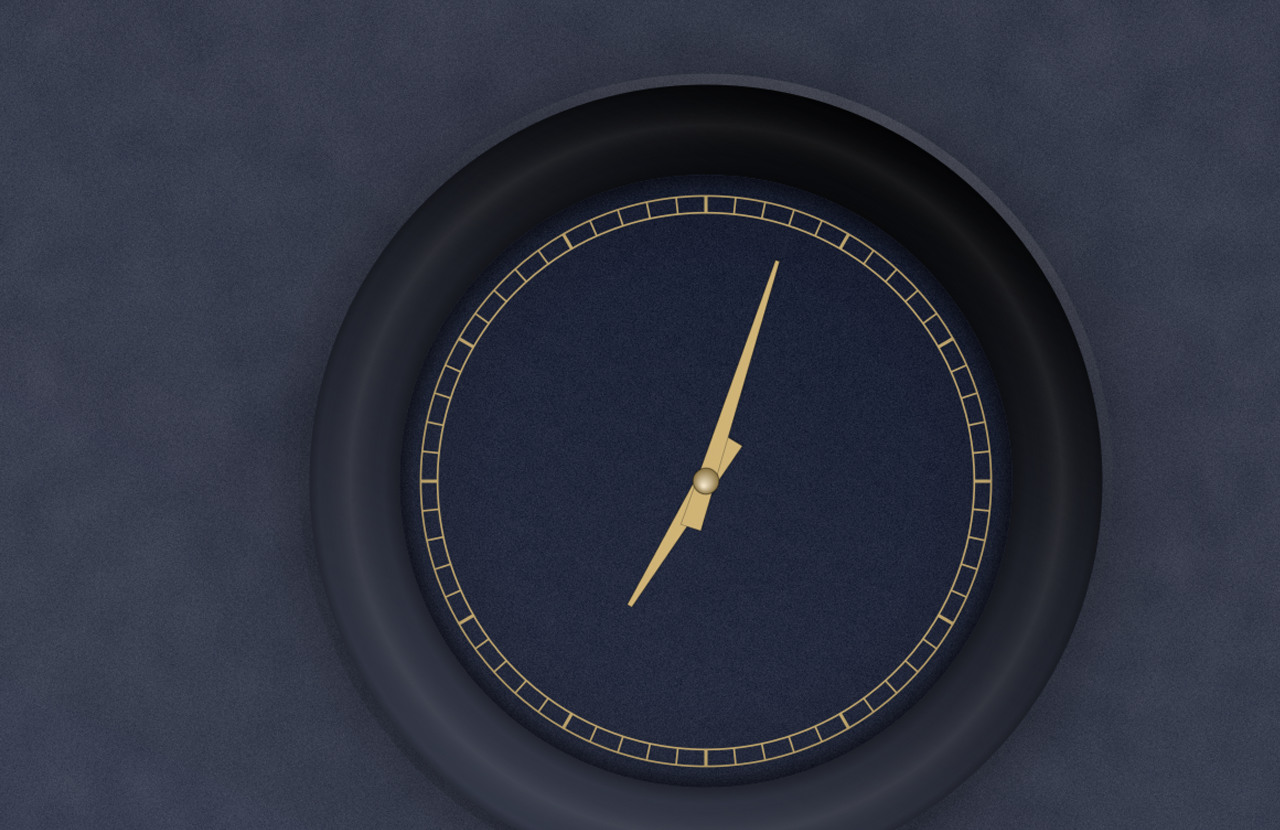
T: 7:03
